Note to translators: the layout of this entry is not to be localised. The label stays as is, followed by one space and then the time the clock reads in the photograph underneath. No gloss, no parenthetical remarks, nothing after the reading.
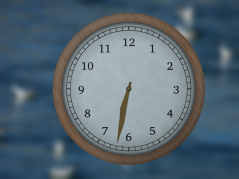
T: 6:32
